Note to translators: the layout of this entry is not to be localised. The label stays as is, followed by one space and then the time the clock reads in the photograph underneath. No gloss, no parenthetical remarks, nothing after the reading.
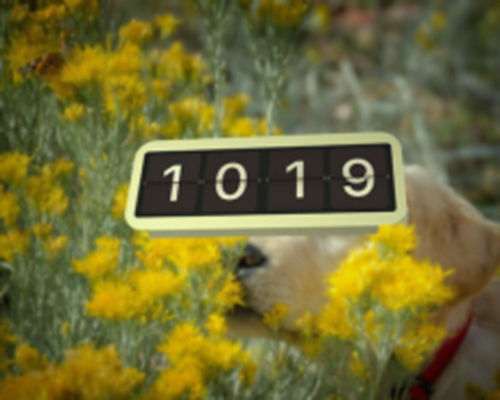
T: 10:19
